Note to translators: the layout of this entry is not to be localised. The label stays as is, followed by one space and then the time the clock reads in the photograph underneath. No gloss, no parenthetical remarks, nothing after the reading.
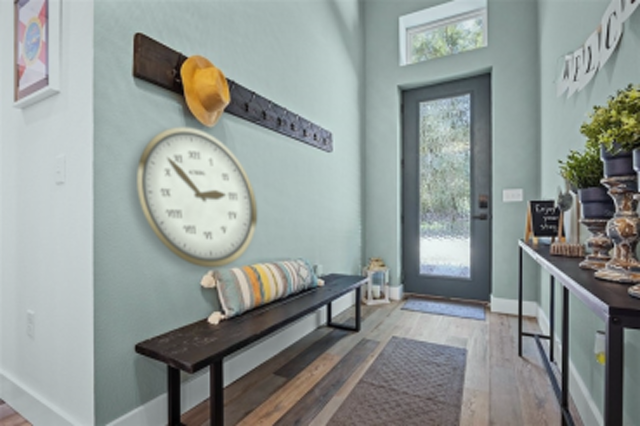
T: 2:53
